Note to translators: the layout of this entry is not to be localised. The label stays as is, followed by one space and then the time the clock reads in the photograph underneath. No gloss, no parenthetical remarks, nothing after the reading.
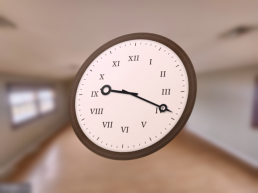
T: 9:19
